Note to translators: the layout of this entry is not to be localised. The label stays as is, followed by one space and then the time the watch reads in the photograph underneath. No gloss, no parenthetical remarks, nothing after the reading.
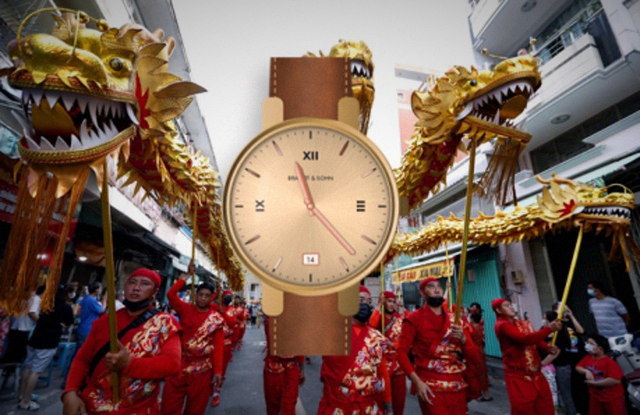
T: 11:23
